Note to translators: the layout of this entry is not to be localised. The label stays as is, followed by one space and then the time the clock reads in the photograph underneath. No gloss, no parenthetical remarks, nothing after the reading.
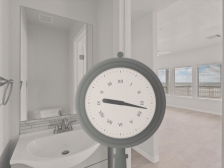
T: 9:17
